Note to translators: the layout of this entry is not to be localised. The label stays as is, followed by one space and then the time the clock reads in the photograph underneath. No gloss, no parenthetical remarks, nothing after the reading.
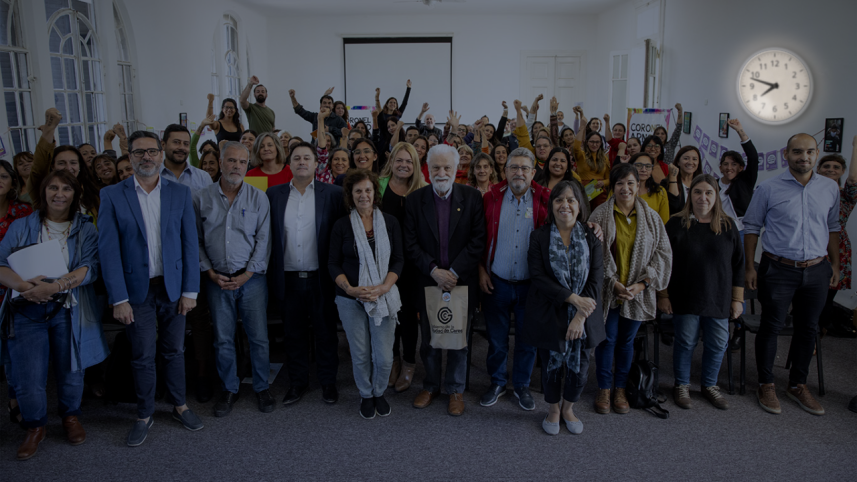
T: 7:48
